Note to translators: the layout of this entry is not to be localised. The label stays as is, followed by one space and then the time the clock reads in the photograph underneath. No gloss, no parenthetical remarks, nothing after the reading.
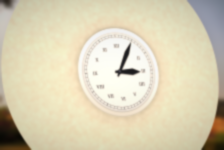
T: 3:05
